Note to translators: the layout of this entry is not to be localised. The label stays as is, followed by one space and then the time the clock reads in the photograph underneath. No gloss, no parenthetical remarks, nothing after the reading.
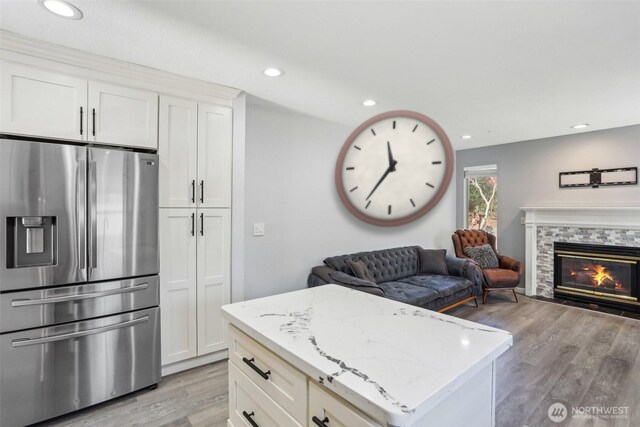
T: 11:36
